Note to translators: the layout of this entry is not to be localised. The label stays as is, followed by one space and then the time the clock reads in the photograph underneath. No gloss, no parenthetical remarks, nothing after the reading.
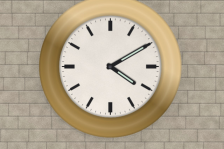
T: 4:10
